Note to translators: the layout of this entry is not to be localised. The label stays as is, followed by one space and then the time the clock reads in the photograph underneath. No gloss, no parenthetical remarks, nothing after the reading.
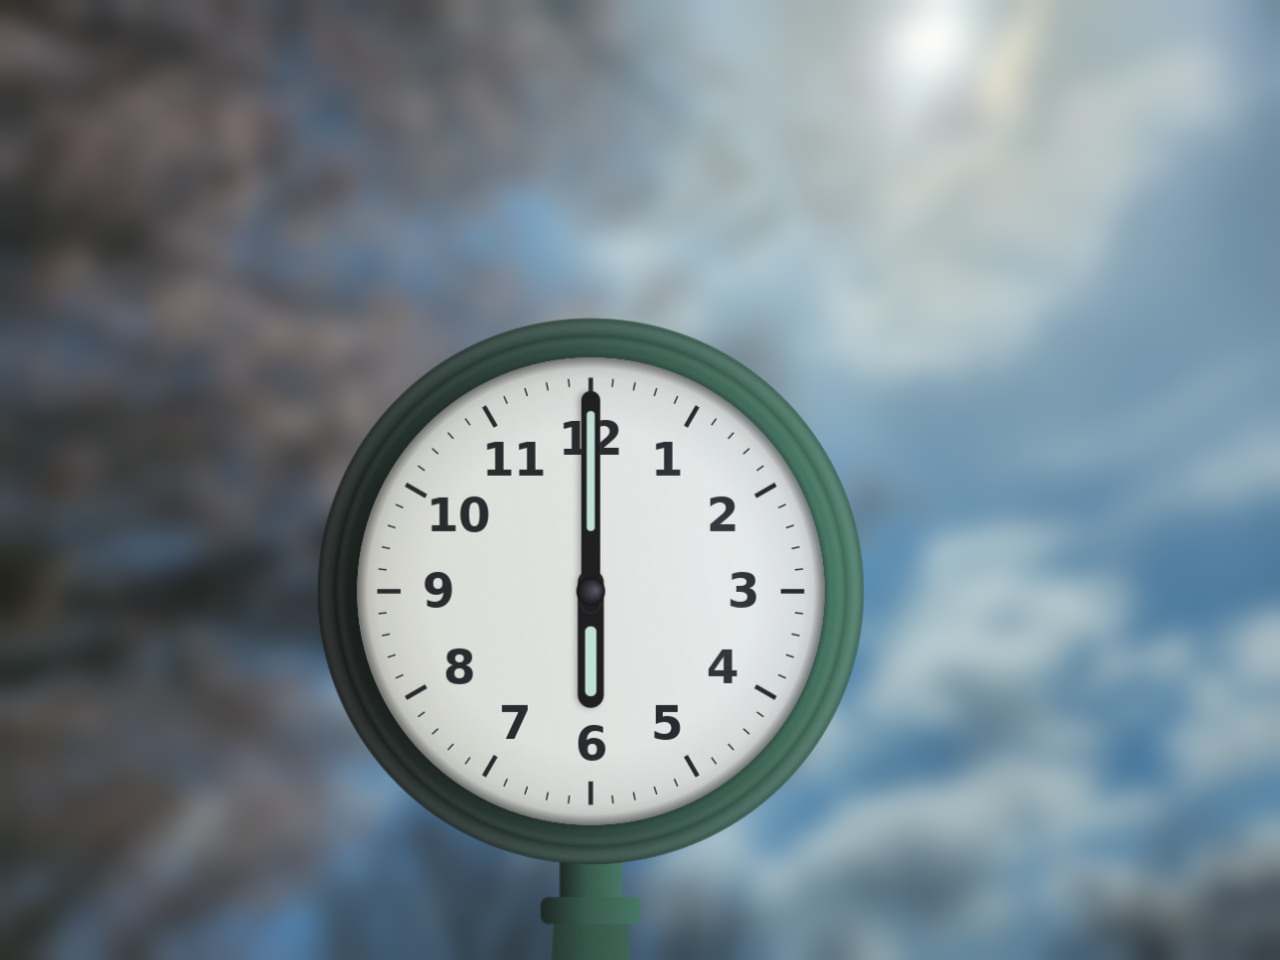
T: 6:00
